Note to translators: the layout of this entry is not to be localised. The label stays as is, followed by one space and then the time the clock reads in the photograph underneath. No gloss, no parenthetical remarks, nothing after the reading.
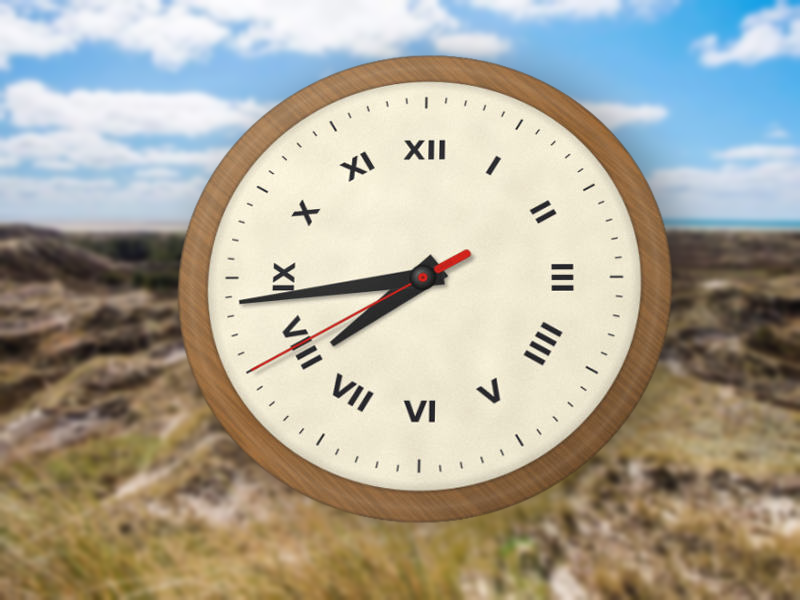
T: 7:43:40
